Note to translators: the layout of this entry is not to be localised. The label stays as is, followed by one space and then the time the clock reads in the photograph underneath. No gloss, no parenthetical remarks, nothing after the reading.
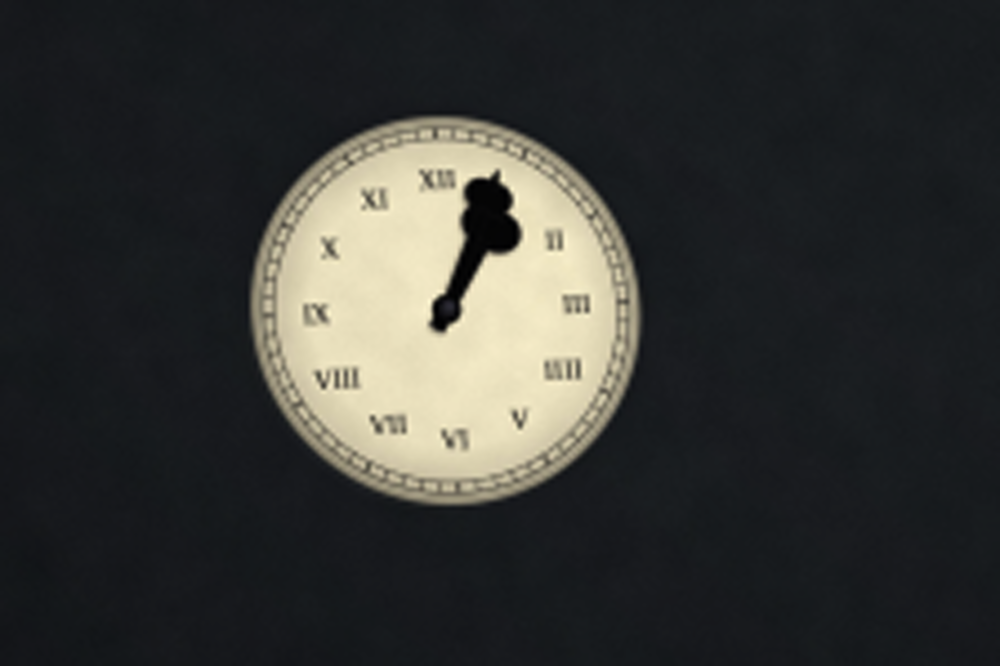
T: 1:04
